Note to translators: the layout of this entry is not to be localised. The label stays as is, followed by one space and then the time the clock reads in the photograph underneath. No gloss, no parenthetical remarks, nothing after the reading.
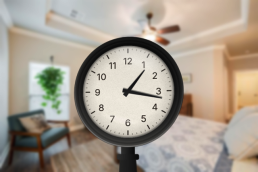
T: 1:17
